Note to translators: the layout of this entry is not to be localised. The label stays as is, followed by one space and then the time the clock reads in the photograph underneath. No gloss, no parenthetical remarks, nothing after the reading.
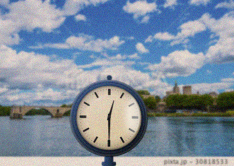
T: 12:30
